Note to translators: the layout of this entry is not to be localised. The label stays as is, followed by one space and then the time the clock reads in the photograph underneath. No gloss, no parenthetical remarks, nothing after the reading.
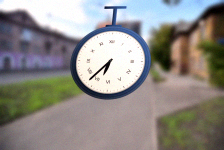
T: 6:37
